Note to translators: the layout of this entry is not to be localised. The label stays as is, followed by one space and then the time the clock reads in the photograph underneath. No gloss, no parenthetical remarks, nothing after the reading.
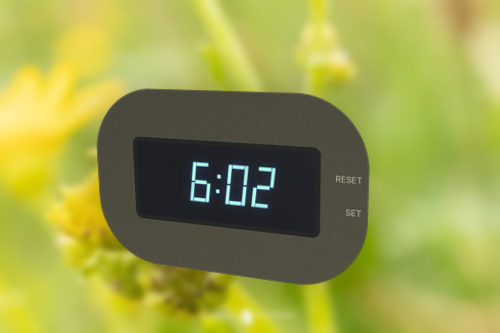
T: 6:02
